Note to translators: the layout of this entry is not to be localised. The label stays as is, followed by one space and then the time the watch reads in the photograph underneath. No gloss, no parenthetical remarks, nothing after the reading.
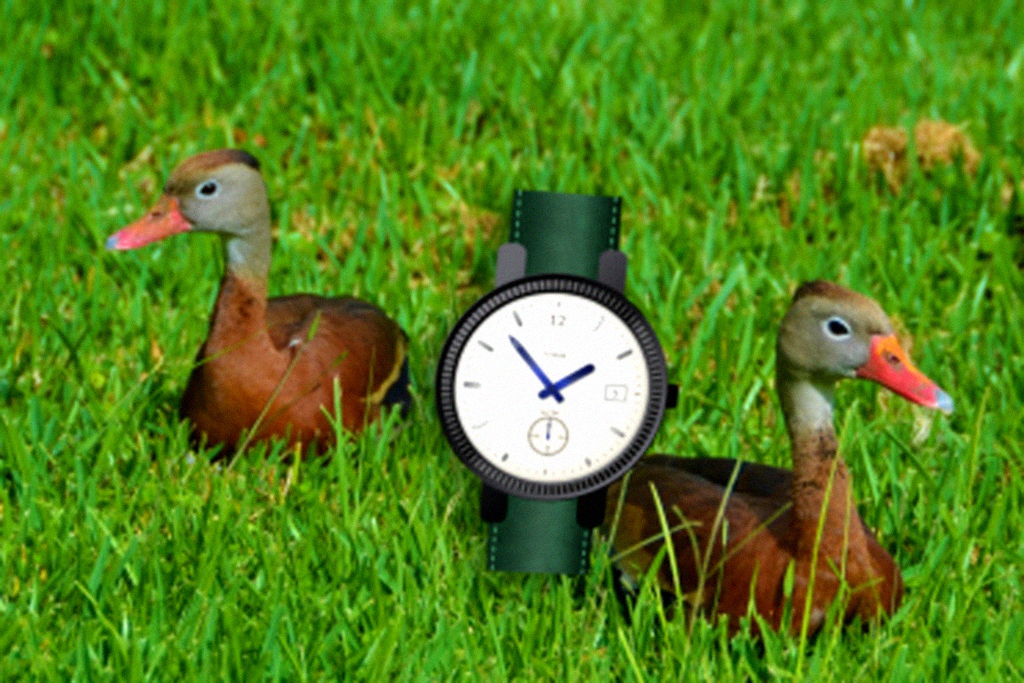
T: 1:53
